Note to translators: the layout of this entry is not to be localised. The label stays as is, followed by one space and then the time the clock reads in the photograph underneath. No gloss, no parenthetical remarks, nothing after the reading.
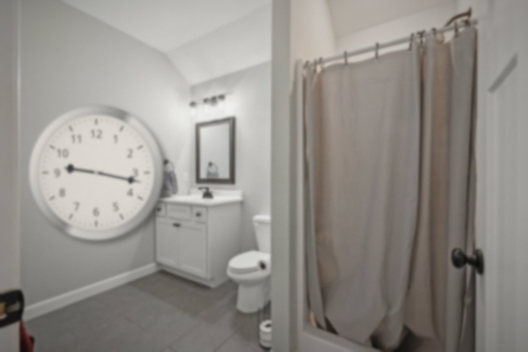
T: 9:17
